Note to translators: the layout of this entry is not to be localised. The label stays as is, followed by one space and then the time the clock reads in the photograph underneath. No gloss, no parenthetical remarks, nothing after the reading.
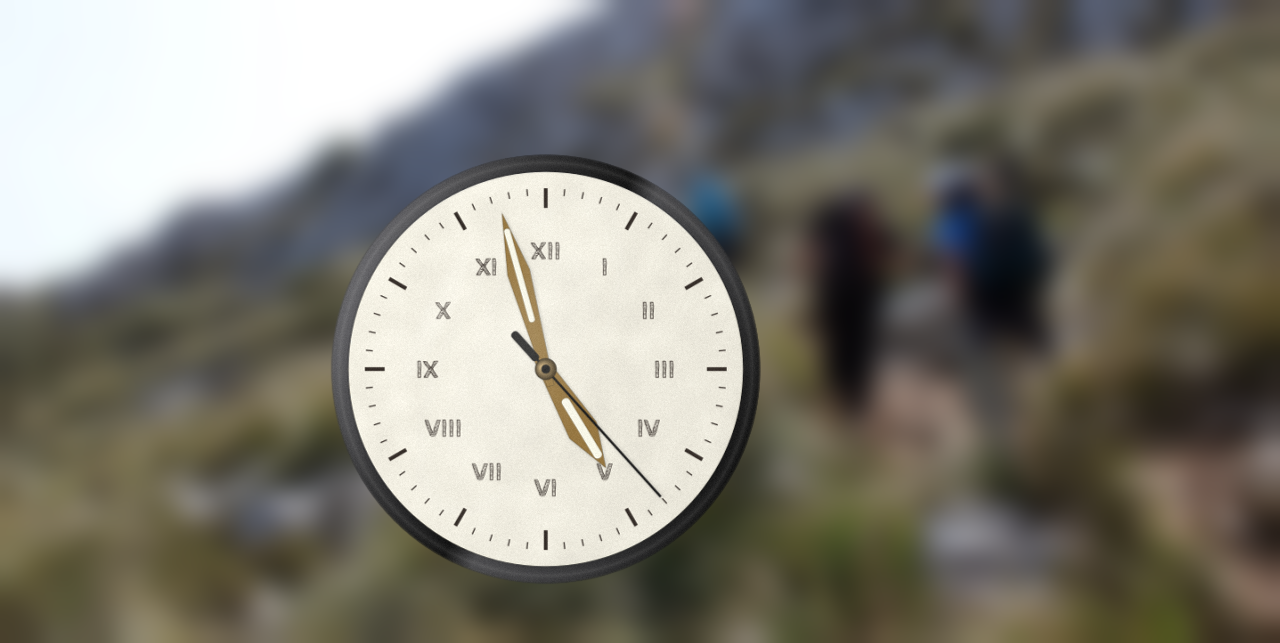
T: 4:57:23
